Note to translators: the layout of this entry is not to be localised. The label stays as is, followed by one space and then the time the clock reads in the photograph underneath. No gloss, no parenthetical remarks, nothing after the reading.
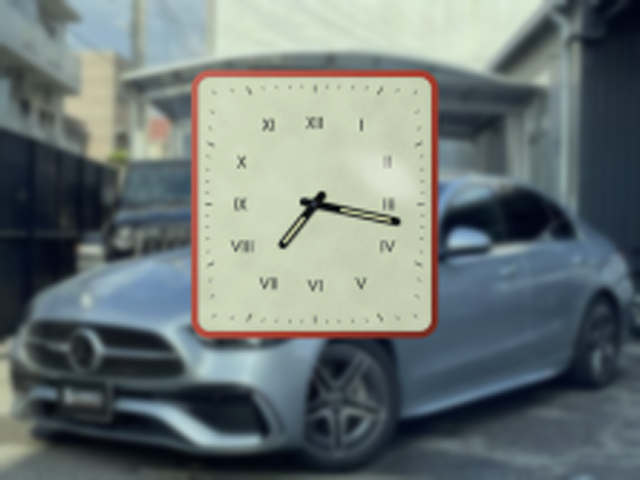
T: 7:17
